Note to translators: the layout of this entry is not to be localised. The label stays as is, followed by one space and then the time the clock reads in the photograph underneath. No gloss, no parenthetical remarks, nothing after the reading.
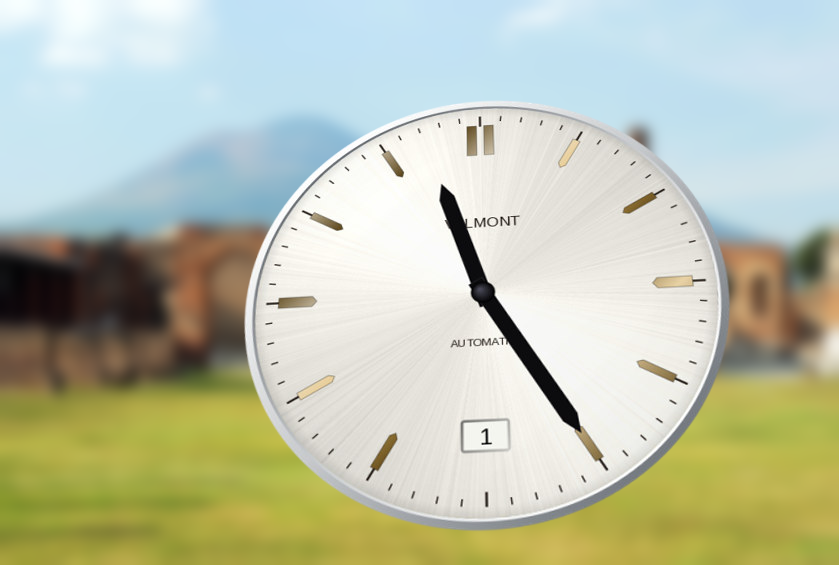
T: 11:25
